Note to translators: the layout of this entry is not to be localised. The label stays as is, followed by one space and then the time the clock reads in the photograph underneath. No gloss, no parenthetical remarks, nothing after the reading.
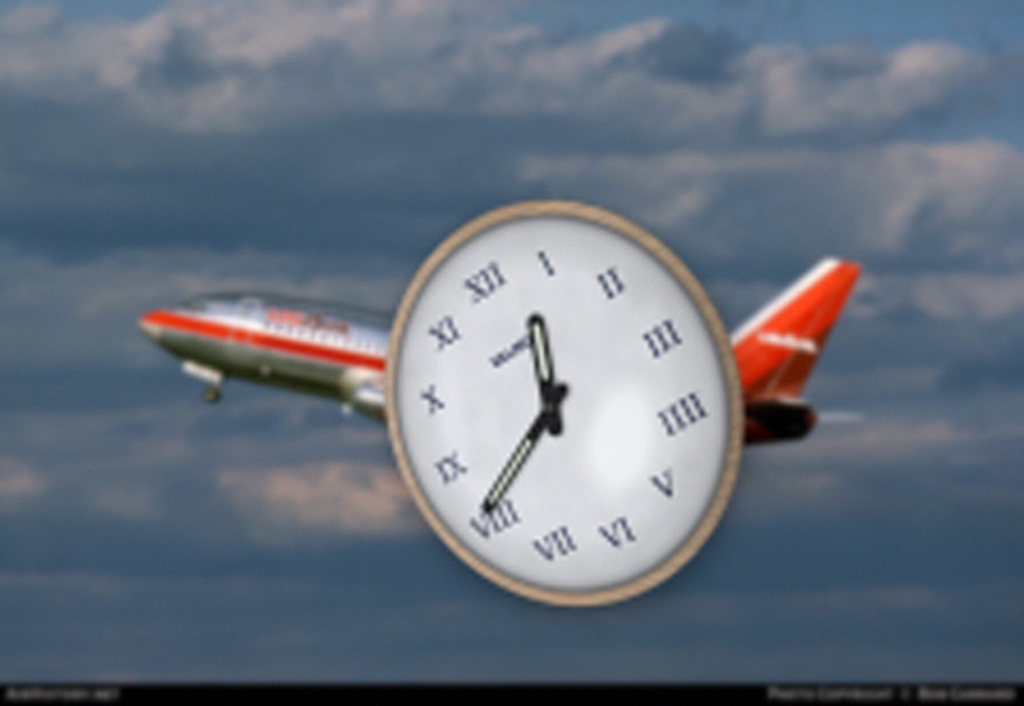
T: 12:41
